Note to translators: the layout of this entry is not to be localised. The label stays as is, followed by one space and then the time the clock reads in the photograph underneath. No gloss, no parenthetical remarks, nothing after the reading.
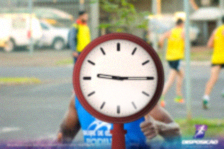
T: 9:15
